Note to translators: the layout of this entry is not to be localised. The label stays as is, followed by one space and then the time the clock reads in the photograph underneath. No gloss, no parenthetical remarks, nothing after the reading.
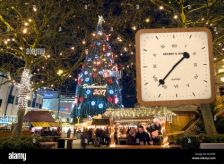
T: 1:37
